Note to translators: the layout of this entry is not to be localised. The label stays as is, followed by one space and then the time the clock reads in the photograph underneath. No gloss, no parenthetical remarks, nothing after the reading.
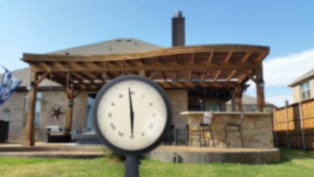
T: 5:59
